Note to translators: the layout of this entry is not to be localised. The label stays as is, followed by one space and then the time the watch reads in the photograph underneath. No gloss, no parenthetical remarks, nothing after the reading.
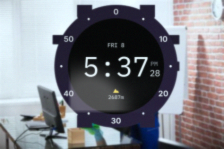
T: 5:37:28
